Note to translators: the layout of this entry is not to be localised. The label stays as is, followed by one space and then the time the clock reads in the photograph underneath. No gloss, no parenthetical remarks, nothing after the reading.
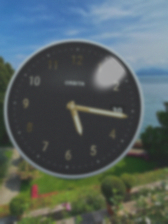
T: 5:16
